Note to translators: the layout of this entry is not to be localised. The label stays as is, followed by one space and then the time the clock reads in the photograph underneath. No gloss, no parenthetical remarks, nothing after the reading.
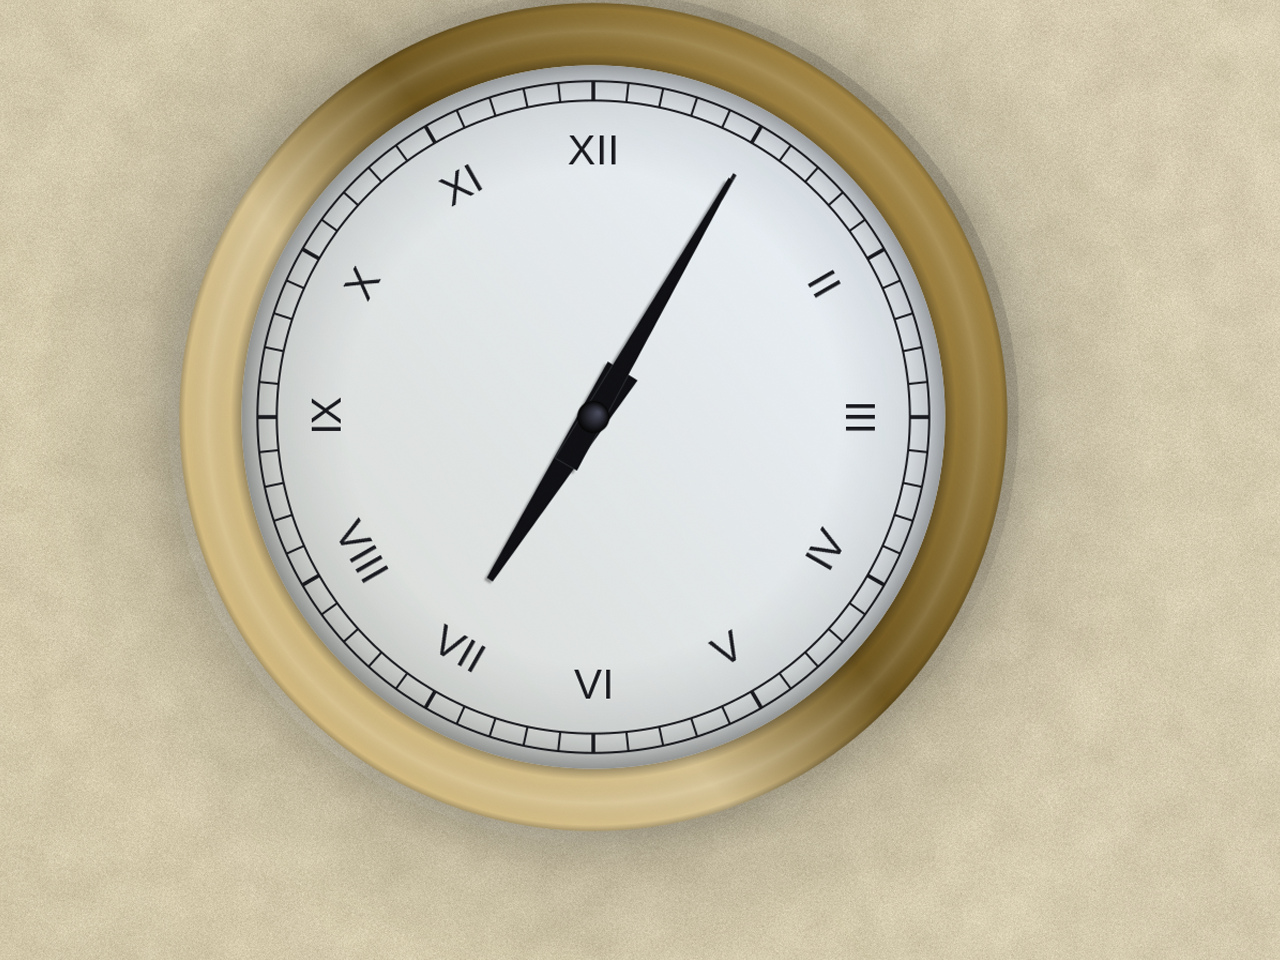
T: 7:05
